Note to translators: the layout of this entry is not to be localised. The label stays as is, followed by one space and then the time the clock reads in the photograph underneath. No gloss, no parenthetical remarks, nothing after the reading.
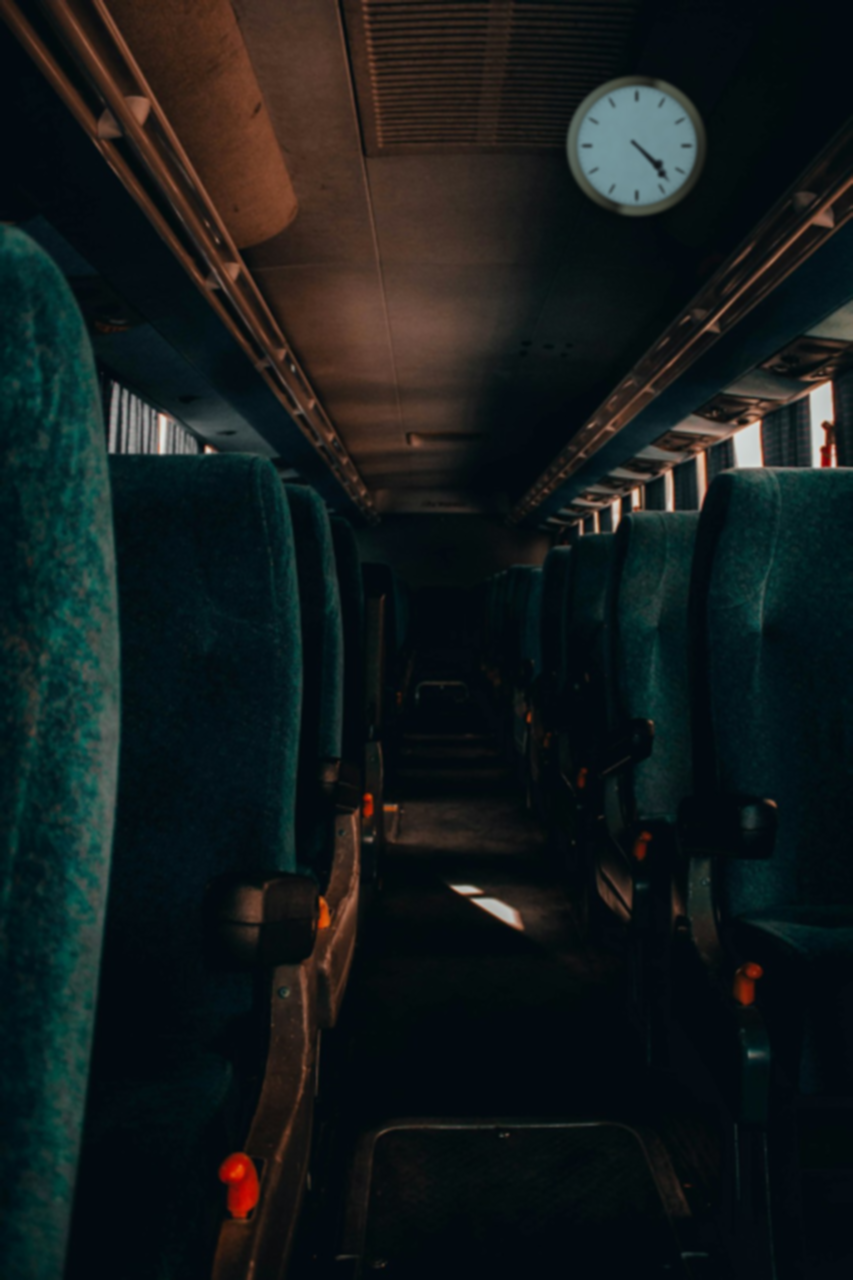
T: 4:23
